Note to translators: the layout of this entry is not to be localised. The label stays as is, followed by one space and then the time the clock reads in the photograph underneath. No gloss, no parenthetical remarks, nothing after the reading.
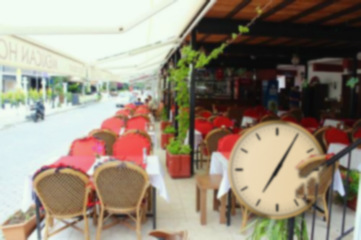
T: 7:05
